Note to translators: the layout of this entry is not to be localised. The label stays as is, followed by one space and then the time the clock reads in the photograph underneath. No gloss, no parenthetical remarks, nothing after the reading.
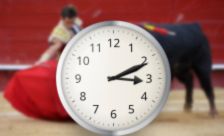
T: 3:11
